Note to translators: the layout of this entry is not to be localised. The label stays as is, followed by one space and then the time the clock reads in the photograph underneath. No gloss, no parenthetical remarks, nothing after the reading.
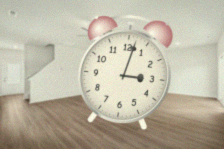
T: 3:02
